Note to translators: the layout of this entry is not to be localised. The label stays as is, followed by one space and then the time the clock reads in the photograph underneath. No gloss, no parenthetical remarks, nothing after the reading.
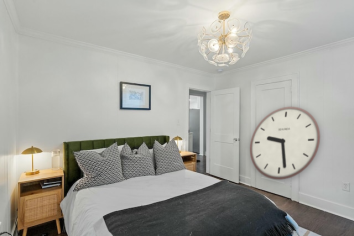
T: 9:28
